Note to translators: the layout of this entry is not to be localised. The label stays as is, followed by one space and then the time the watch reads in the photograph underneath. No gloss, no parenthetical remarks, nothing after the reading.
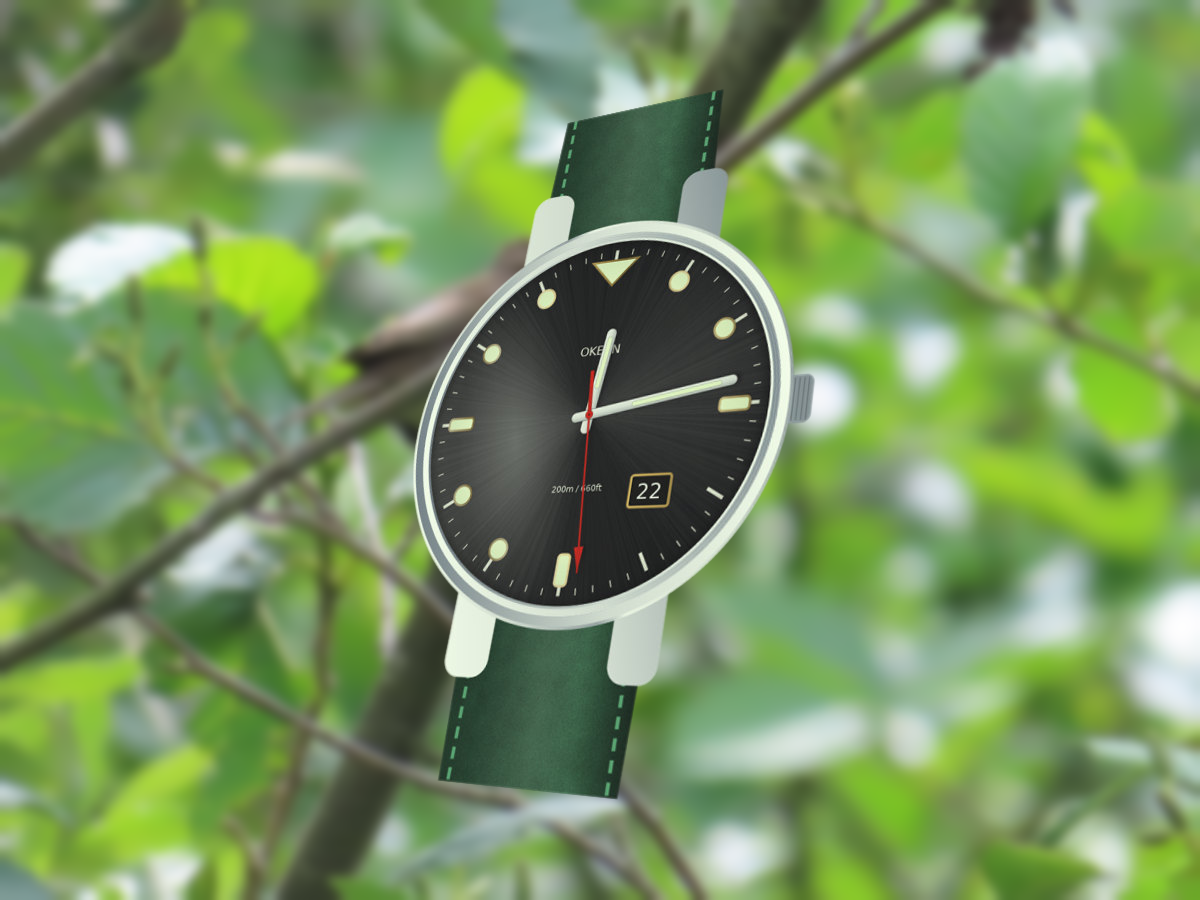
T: 12:13:29
